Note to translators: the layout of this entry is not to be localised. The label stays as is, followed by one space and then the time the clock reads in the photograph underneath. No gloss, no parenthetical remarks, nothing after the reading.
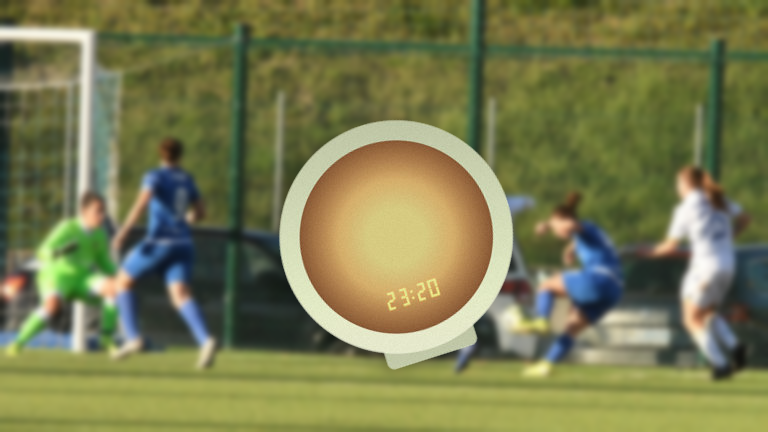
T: 23:20
